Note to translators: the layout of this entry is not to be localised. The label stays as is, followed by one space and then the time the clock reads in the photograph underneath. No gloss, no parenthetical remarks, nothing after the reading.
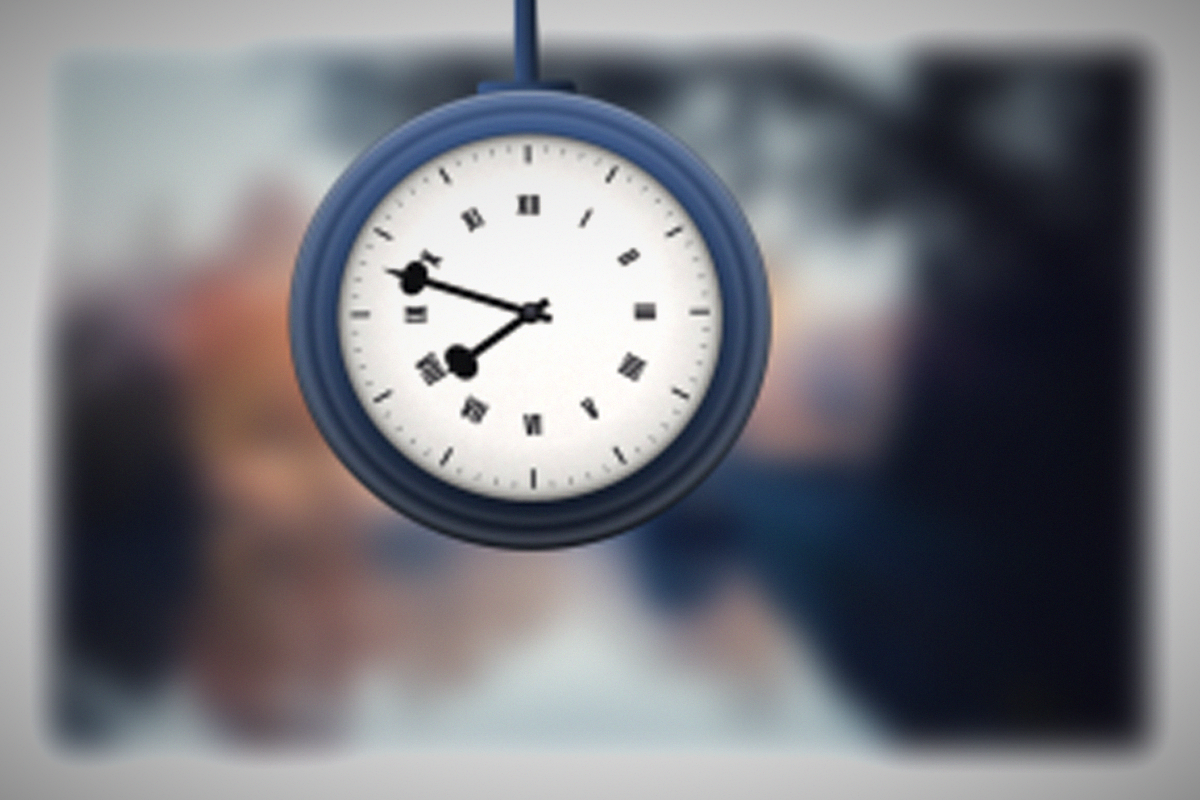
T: 7:48
